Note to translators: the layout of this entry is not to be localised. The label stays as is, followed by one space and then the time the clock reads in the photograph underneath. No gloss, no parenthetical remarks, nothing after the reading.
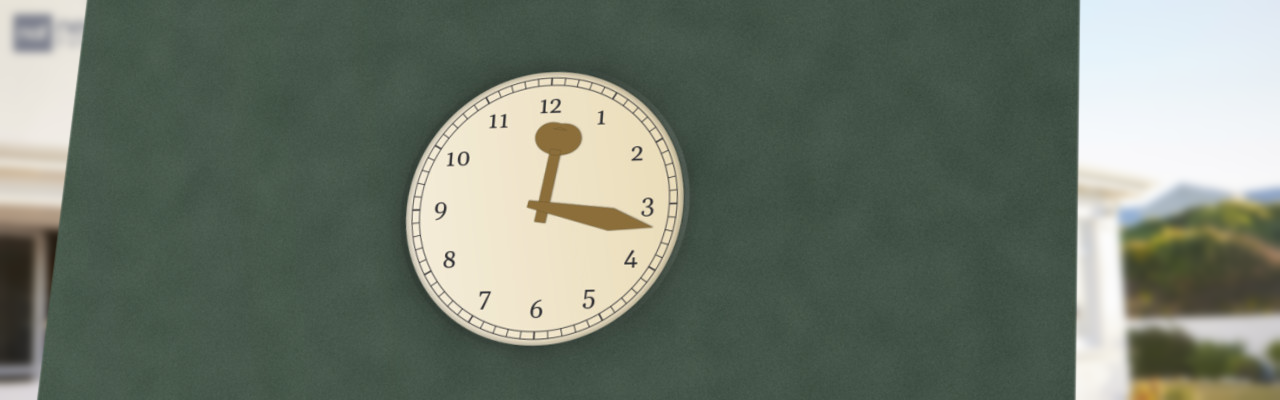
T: 12:17
